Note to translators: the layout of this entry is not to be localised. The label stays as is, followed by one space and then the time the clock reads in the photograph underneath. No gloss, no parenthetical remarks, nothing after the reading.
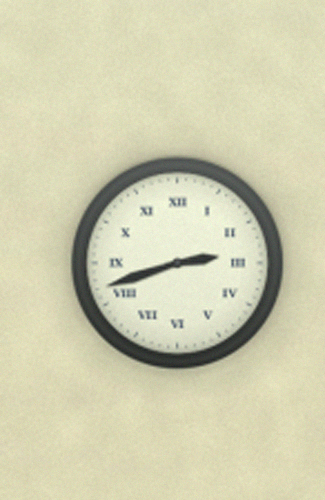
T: 2:42
